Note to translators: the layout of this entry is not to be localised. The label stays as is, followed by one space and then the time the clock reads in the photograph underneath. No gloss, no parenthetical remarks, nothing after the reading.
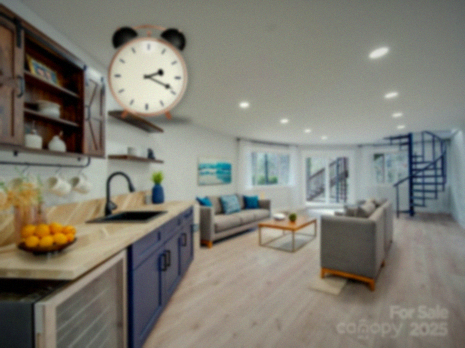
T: 2:19
